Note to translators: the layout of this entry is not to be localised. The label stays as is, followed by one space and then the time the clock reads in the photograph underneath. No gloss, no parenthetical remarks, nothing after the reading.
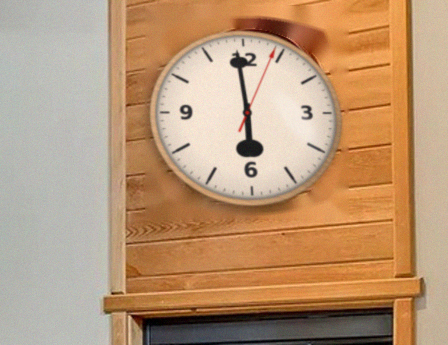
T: 5:59:04
